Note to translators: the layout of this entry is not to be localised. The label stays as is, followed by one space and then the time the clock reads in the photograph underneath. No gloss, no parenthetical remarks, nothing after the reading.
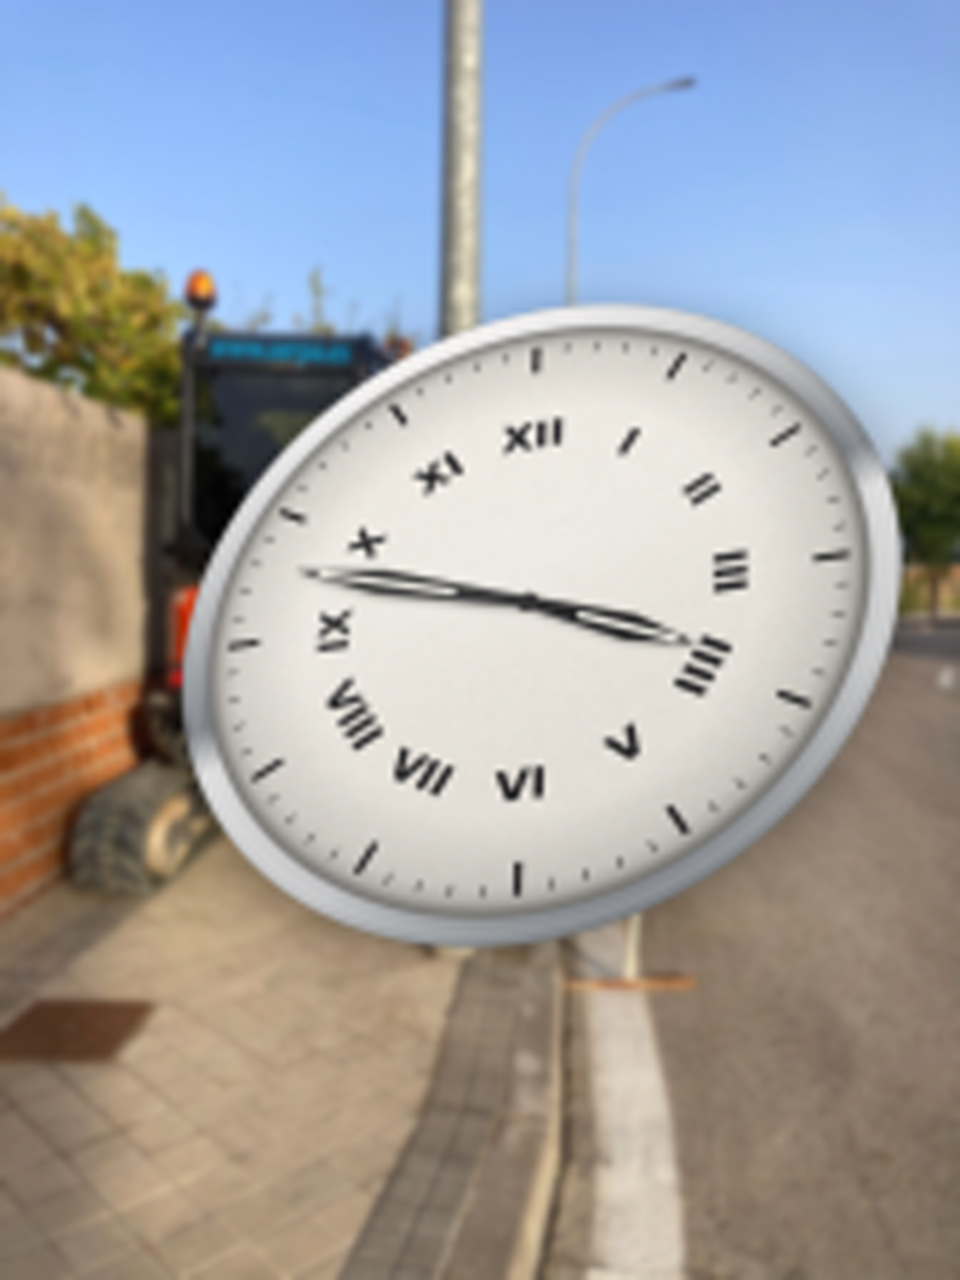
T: 3:48
